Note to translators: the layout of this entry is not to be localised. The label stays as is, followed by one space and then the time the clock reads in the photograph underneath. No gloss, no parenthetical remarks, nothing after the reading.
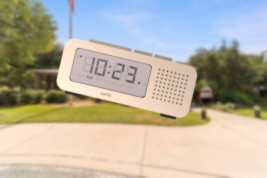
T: 10:23
